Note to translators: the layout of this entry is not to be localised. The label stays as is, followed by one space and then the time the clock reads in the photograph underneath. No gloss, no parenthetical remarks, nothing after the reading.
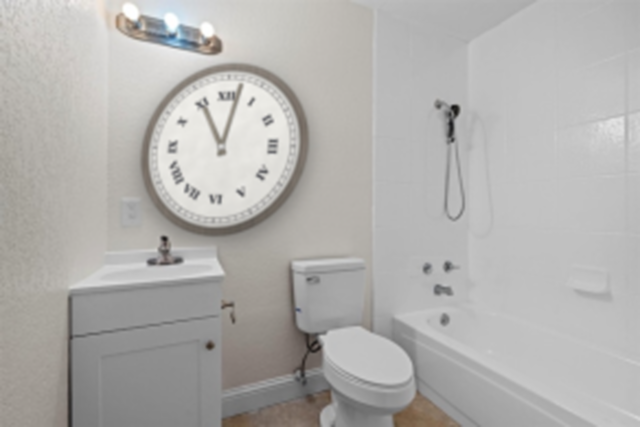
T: 11:02
